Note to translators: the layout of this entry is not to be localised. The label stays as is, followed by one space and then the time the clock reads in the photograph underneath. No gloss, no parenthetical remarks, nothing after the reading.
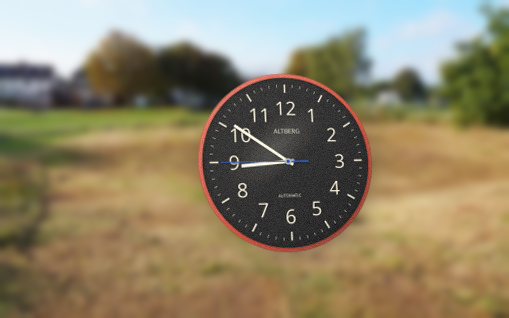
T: 8:50:45
